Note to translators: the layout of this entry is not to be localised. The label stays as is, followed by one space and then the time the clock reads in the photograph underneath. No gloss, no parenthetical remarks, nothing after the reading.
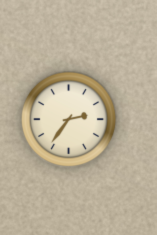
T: 2:36
